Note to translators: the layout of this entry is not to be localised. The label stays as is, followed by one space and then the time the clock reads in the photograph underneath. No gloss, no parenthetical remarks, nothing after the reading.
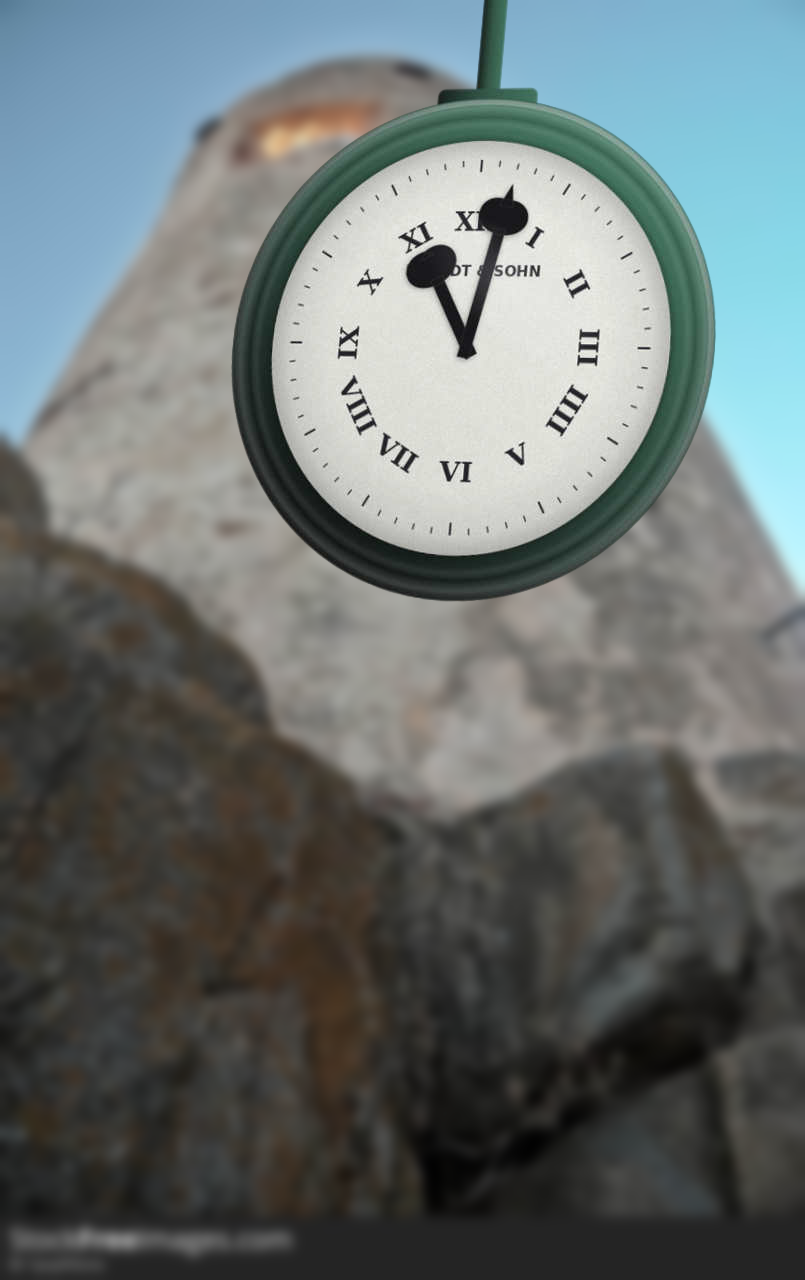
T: 11:02
